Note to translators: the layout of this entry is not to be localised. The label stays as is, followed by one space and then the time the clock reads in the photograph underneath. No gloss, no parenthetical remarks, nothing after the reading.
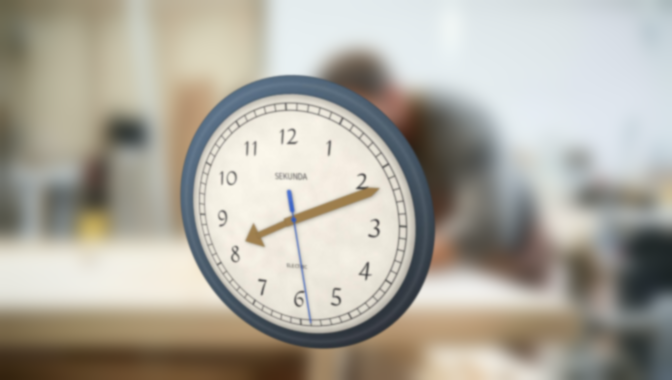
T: 8:11:29
